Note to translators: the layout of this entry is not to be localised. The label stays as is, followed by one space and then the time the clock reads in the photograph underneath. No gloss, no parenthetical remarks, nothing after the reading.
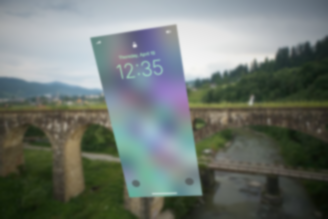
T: 12:35
